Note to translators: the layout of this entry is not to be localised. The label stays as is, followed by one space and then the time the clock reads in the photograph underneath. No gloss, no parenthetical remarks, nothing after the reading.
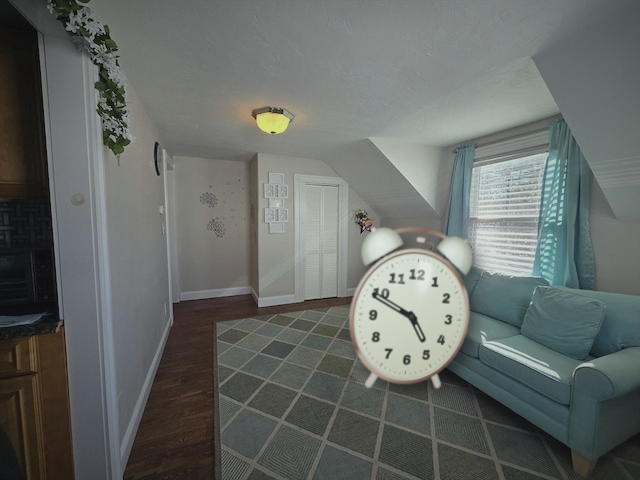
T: 4:49
